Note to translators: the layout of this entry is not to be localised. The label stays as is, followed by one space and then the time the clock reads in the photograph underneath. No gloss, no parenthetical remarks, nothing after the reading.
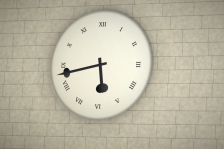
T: 5:43
